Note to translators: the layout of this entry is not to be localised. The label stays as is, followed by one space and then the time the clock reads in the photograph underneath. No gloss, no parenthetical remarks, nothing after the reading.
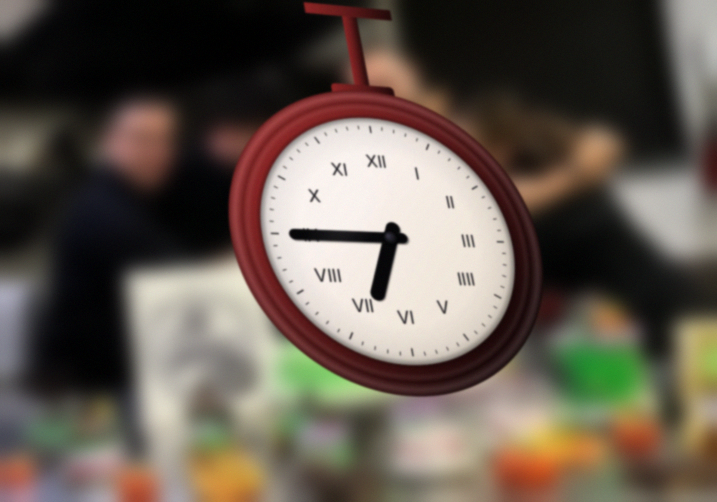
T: 6:45
